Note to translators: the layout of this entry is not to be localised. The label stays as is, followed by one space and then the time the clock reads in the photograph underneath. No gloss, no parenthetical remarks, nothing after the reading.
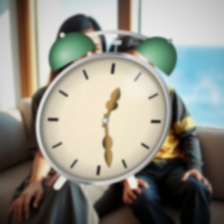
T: 12:28
